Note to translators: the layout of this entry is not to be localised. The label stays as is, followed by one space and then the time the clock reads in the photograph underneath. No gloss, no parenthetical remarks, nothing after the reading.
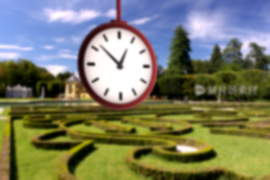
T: 12:52
